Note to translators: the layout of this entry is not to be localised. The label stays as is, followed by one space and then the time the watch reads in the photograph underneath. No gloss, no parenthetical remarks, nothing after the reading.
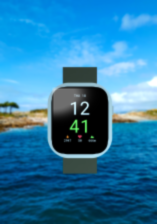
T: 12:41
